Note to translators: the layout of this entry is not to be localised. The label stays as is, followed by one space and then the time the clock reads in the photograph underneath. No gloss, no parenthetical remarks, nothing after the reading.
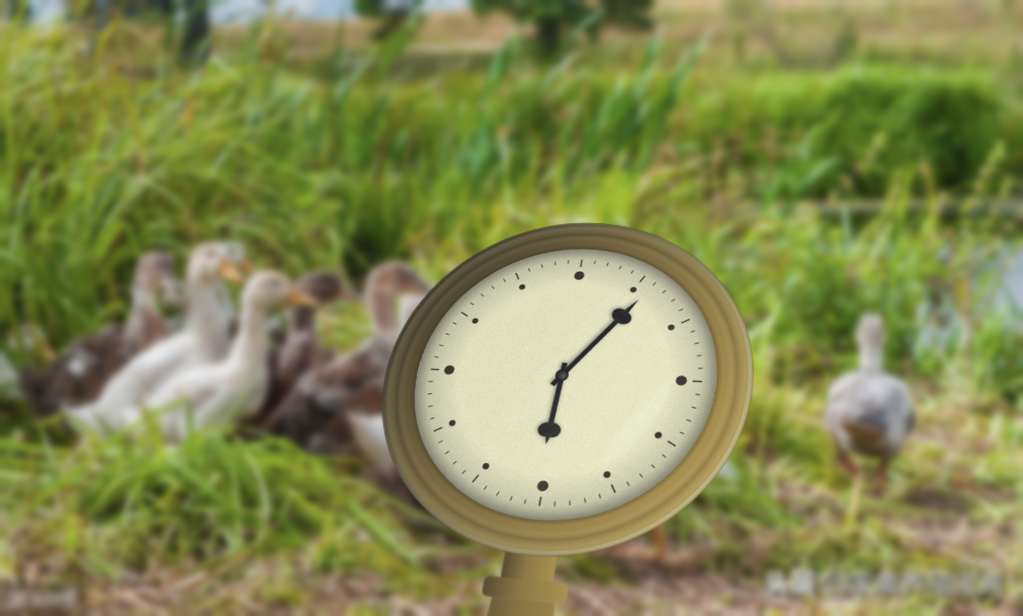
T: 6:06
